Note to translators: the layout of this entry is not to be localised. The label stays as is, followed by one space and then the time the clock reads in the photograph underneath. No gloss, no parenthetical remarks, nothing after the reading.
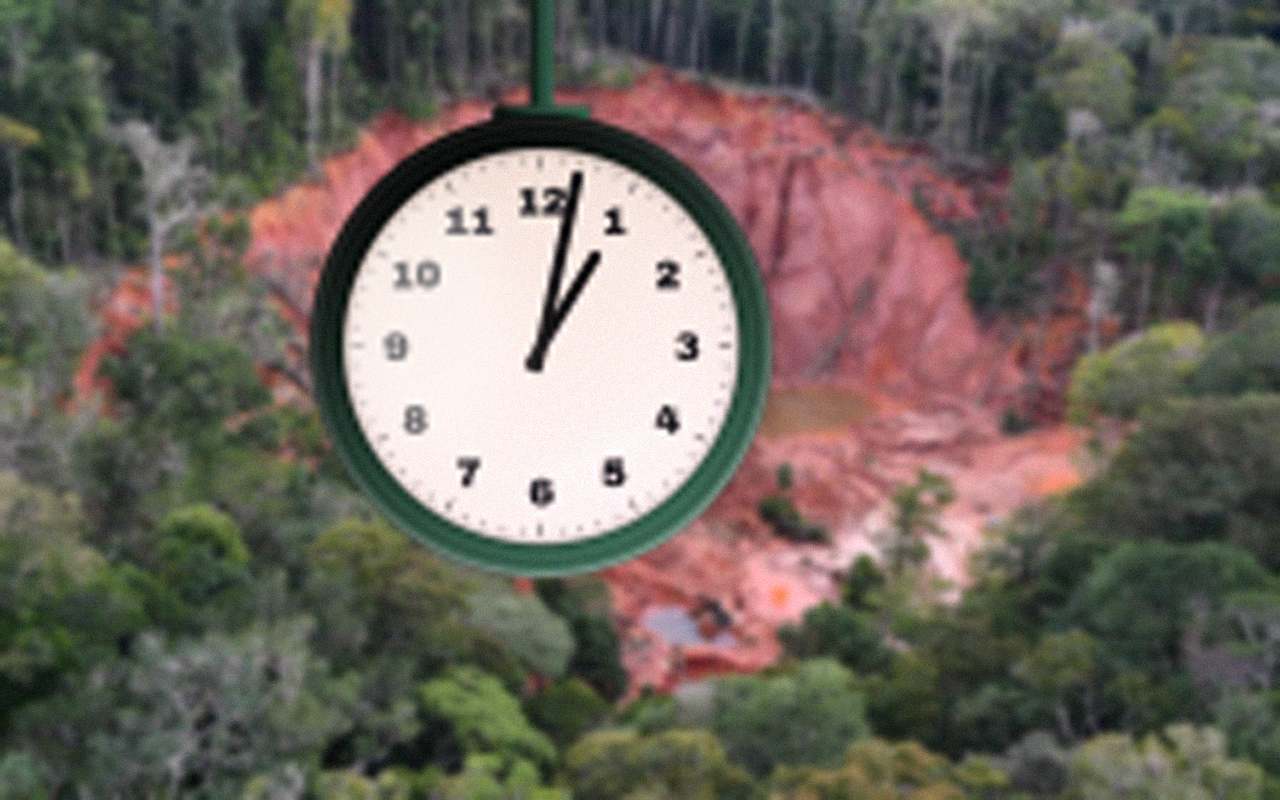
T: 1:02
